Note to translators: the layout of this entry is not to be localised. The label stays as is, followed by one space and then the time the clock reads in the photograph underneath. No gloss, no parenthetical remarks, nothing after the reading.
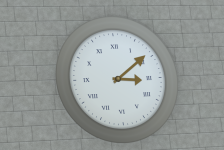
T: 3:09
